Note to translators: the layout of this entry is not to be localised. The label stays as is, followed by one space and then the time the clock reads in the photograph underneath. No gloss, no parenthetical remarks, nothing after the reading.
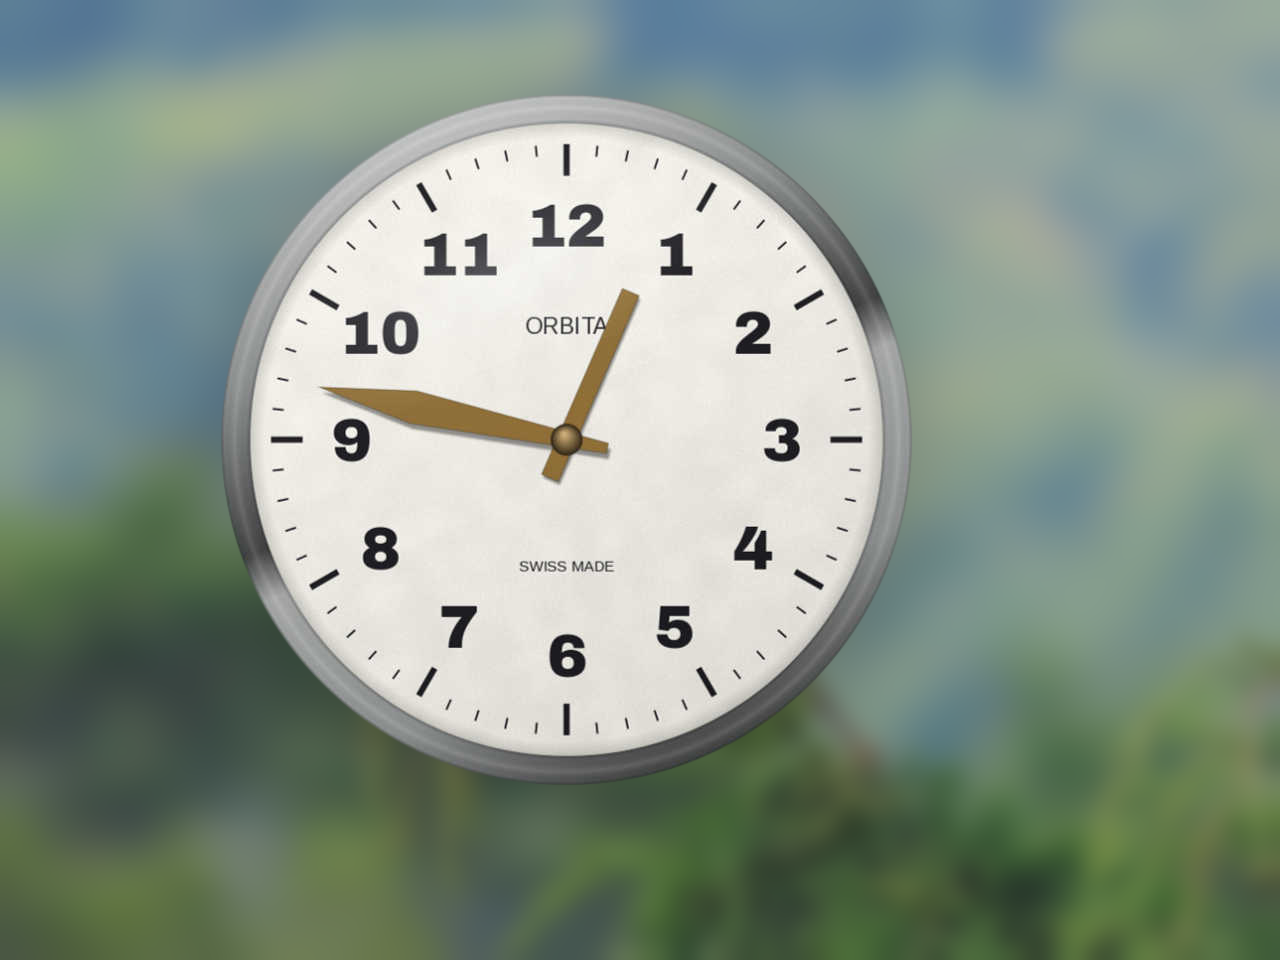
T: 12:47
